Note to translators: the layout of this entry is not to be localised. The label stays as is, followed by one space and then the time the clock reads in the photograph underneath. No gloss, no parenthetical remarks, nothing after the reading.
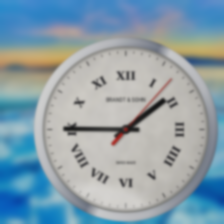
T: 1:45:07
